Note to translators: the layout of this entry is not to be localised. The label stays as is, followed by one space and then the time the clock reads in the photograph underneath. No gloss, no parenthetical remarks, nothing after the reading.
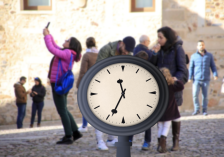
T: 11:34
